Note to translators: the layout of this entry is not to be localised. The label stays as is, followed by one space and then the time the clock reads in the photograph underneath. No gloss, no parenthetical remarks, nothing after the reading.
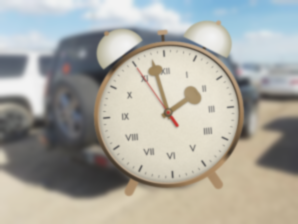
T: 1:57:55
